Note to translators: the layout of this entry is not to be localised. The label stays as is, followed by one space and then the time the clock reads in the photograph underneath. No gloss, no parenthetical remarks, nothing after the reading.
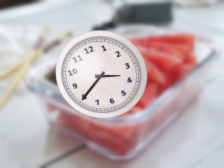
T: 3:40
